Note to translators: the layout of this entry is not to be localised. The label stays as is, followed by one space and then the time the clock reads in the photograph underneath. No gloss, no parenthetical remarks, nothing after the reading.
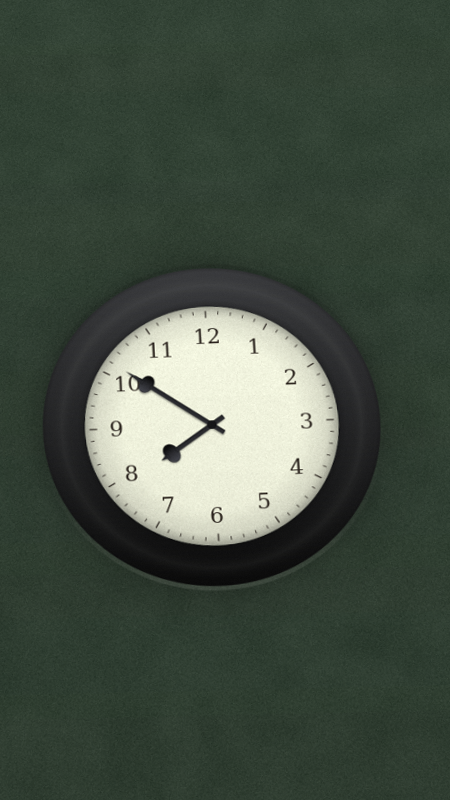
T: 7:51
